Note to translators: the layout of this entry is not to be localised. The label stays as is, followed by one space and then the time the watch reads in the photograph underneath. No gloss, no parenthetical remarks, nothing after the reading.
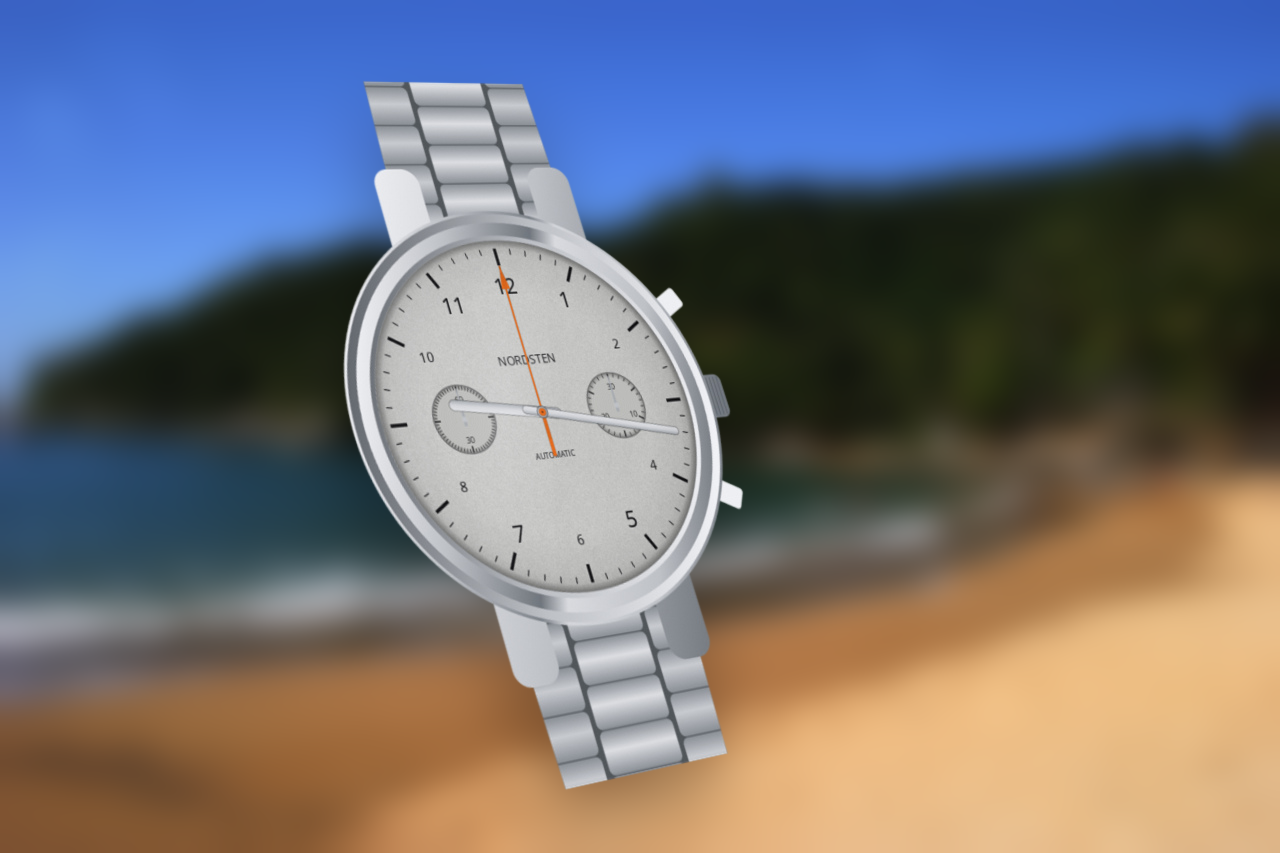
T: 9:17
